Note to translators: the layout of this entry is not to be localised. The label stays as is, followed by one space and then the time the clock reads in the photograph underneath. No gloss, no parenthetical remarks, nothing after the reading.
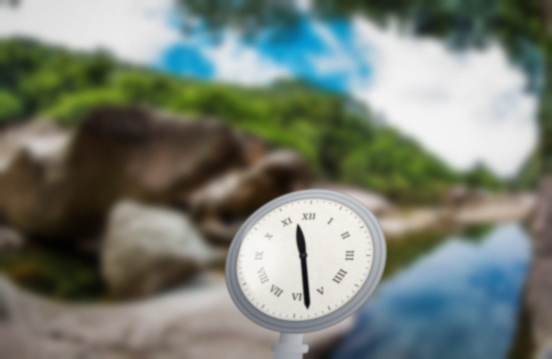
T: 11:28
